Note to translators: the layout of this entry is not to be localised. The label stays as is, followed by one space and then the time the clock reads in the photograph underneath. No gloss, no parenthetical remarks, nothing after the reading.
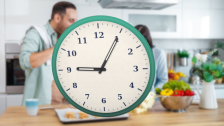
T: 9:05
